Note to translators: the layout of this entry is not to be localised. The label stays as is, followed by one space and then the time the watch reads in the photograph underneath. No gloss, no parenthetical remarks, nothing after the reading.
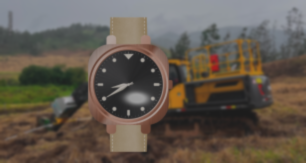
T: 8:40
